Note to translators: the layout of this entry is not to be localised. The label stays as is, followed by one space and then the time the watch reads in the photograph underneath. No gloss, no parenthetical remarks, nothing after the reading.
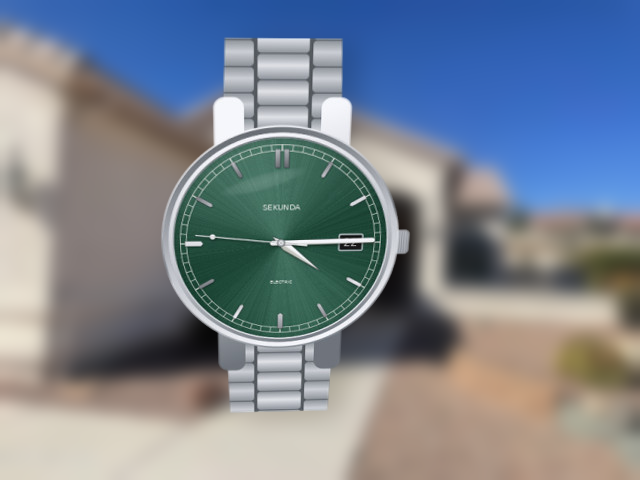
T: 4:14:46
